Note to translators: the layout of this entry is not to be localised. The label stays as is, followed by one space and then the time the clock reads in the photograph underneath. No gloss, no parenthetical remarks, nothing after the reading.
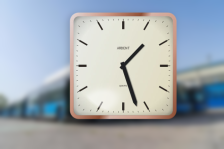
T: 1:27
